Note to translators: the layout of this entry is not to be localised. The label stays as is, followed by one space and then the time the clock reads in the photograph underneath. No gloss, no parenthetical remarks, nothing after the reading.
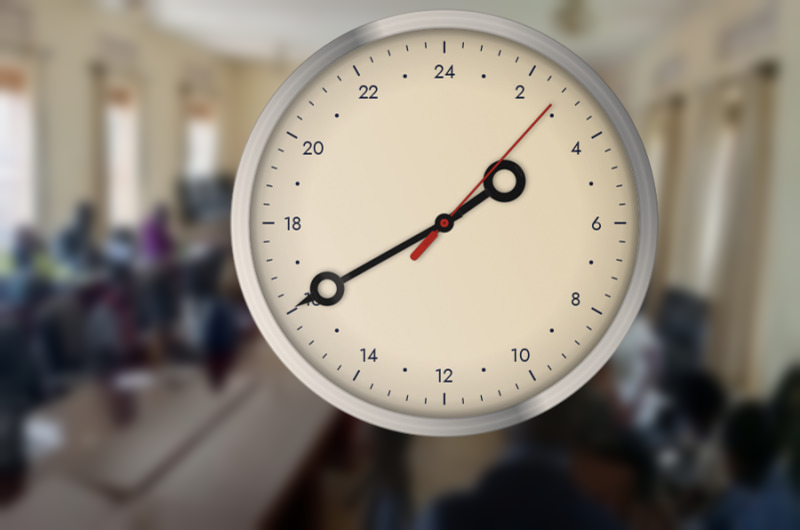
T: 3:40:07
